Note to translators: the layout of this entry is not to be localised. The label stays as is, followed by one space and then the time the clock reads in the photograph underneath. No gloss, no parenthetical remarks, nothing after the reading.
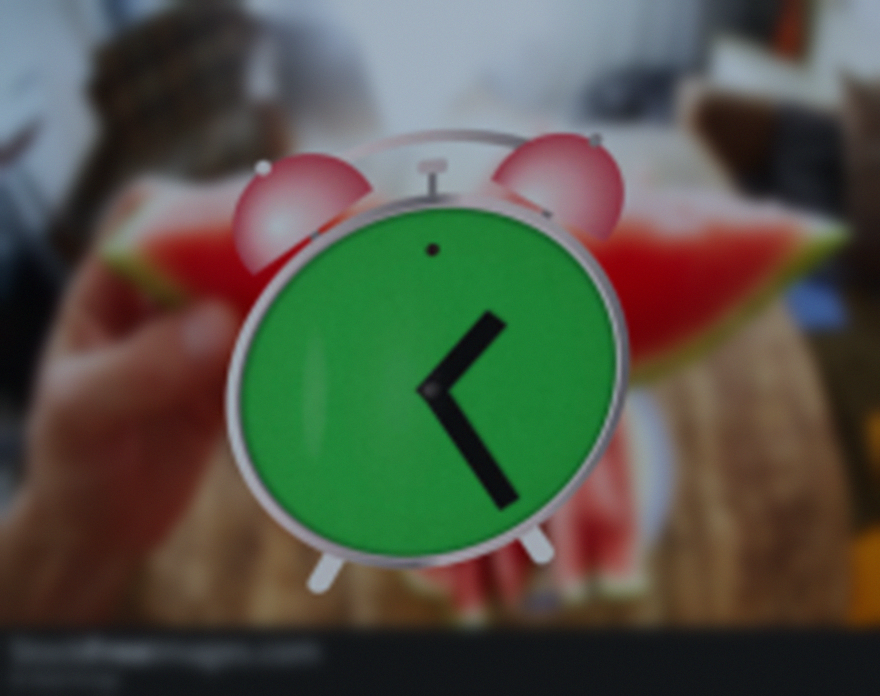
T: 1:25
